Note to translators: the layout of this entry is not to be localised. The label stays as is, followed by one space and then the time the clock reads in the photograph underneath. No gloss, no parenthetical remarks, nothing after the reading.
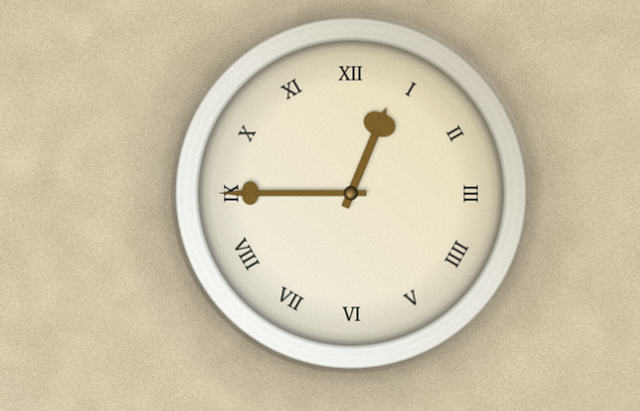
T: 12:45
